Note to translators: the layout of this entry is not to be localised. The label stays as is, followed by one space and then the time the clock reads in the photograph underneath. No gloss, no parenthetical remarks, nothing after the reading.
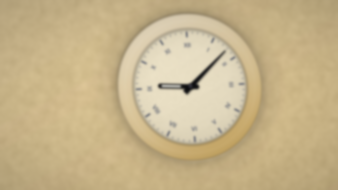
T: 9:08
